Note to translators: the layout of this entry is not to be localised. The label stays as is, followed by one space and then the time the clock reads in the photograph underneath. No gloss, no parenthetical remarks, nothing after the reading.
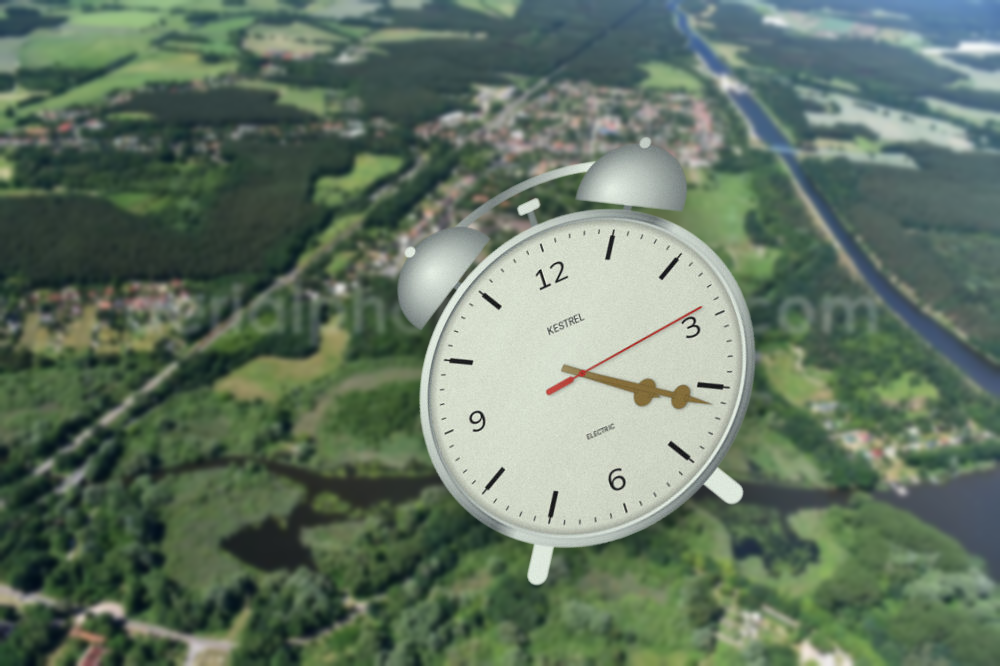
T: 4:21:14
